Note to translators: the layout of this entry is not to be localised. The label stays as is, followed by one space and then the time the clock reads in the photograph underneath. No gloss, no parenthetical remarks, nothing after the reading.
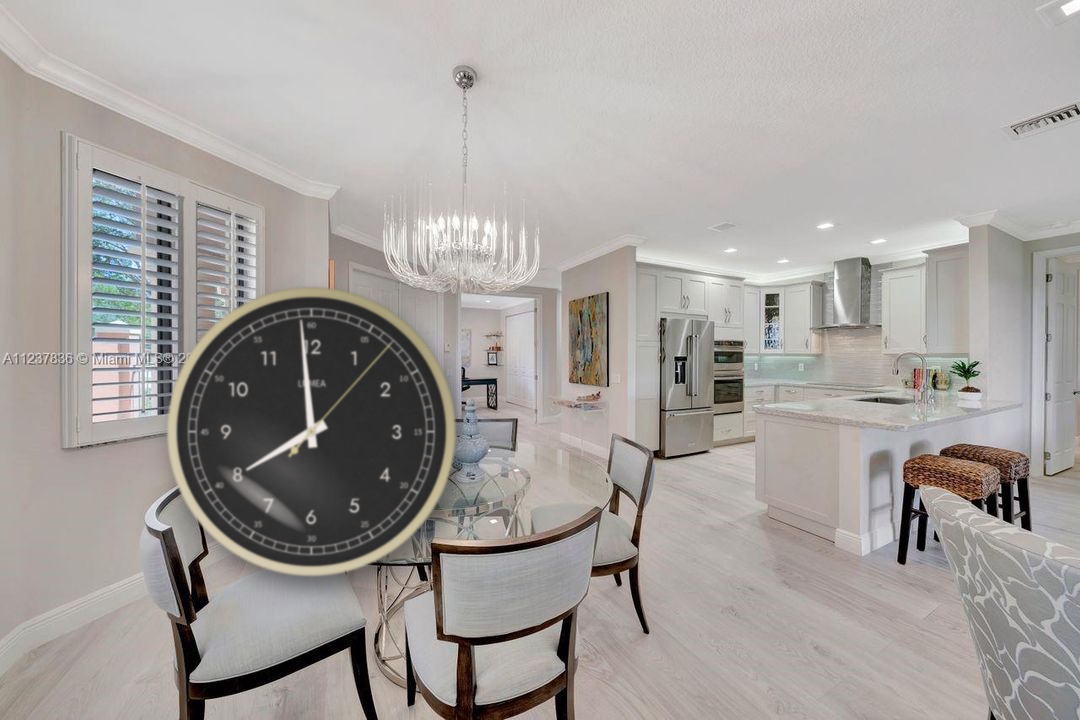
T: 7:59:07
